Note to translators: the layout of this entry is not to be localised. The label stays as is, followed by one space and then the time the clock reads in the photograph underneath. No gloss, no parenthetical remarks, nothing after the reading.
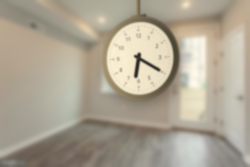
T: 6:20
